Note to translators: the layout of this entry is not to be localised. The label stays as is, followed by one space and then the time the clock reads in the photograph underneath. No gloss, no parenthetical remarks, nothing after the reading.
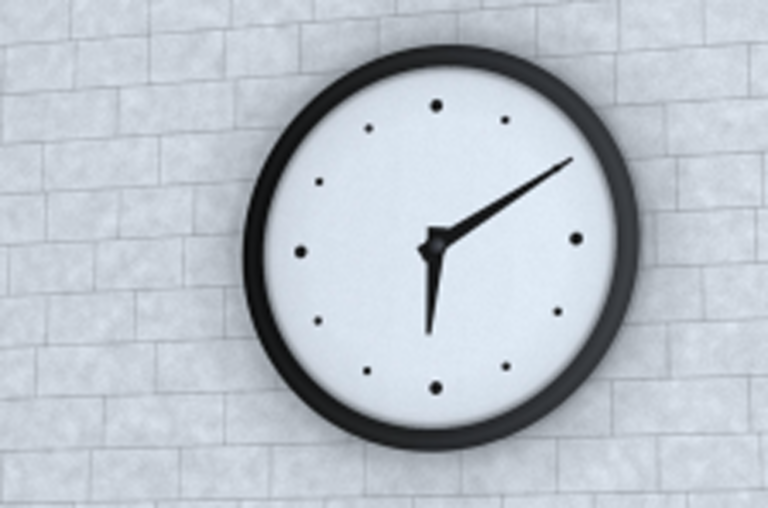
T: 6:10
